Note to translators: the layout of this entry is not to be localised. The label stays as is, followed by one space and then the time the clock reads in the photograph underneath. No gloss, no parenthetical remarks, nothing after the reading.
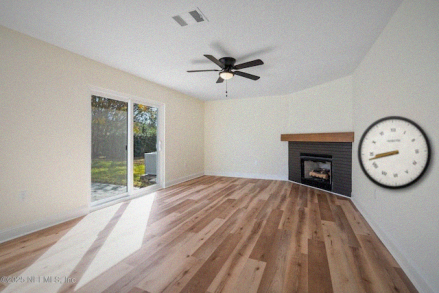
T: 8:43
